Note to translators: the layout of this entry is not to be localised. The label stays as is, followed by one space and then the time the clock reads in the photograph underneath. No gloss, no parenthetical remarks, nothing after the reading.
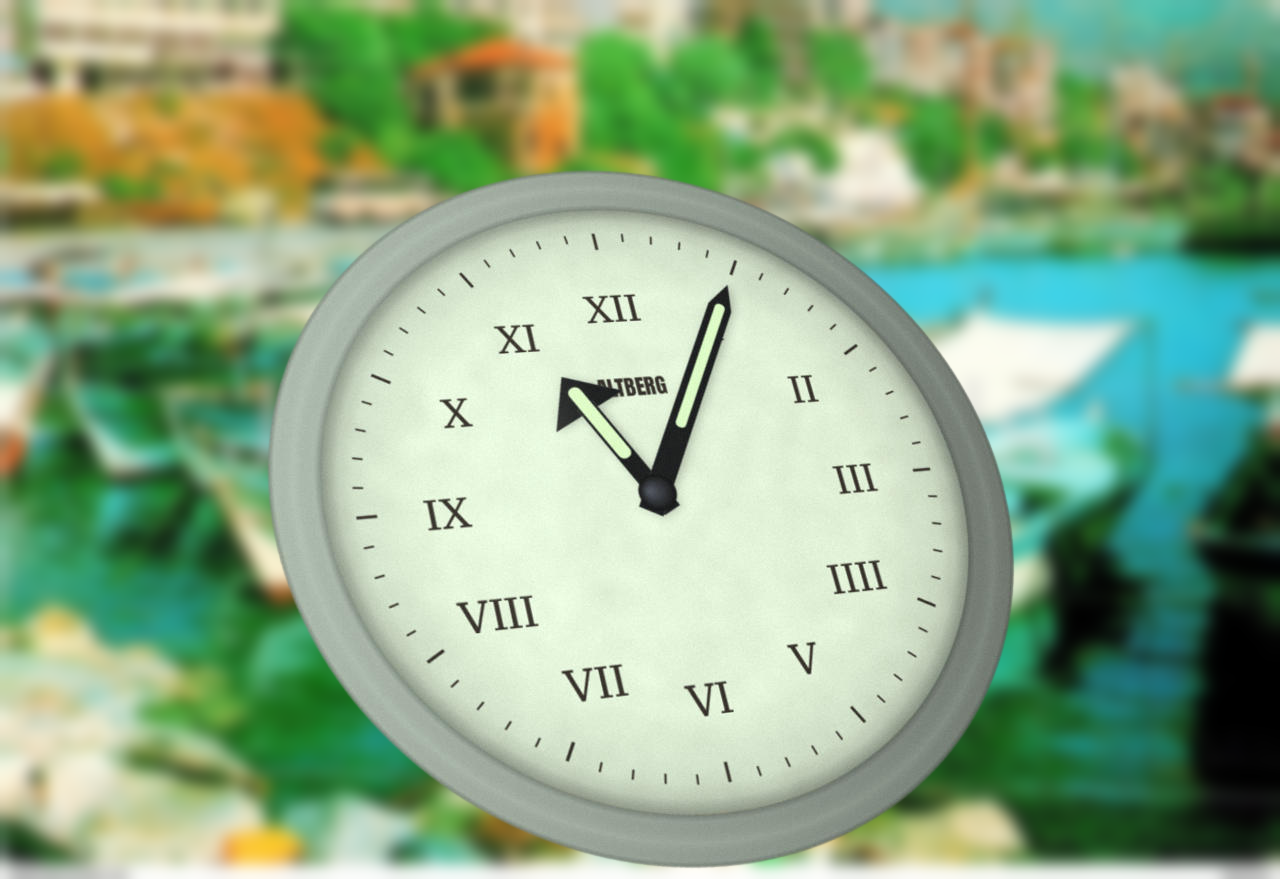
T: 11:05
